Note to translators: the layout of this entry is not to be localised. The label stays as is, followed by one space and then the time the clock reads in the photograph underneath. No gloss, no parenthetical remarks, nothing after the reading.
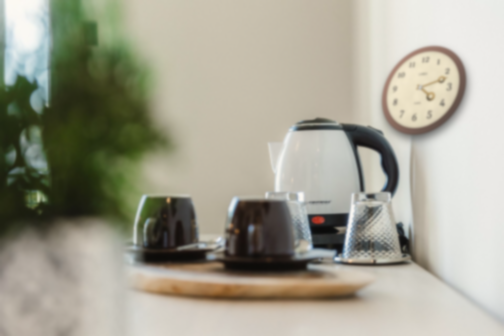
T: 4:12
